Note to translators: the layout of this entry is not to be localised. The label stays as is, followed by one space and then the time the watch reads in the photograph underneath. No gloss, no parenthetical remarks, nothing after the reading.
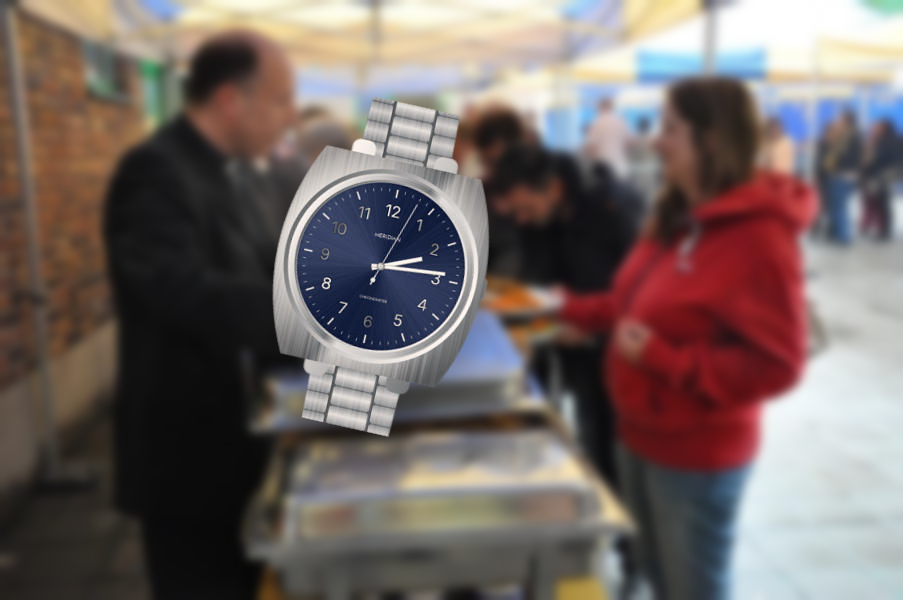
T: 2:14:03
